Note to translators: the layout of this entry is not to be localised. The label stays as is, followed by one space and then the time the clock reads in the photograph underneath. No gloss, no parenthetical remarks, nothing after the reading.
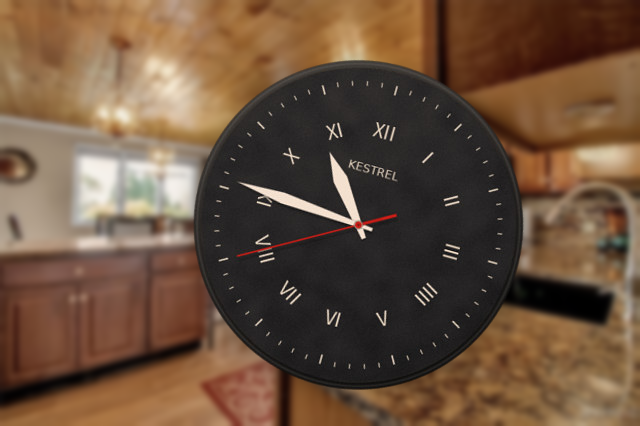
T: 10:45:40
